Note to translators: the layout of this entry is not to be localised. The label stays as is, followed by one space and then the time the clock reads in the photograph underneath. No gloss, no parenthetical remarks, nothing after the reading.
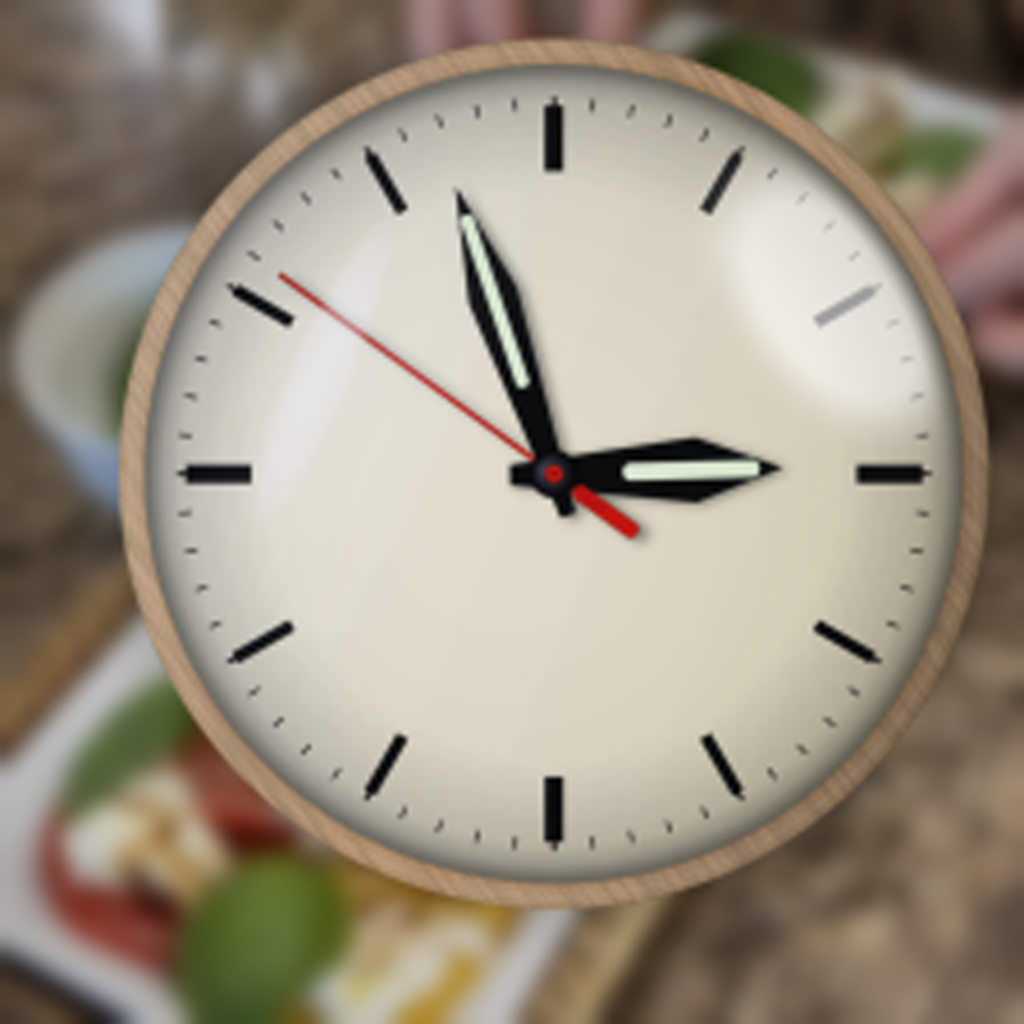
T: 2:56:51
